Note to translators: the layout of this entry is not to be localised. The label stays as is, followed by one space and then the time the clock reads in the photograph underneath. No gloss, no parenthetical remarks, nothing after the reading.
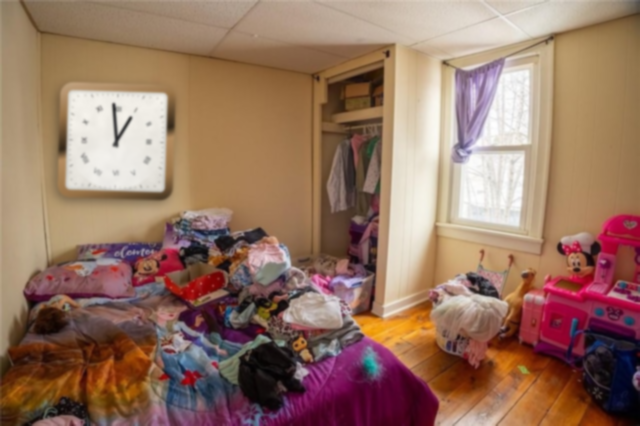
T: 12:59
